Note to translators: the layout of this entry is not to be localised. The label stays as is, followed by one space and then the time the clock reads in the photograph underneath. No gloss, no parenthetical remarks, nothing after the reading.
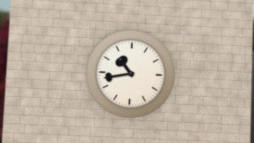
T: 10:43
